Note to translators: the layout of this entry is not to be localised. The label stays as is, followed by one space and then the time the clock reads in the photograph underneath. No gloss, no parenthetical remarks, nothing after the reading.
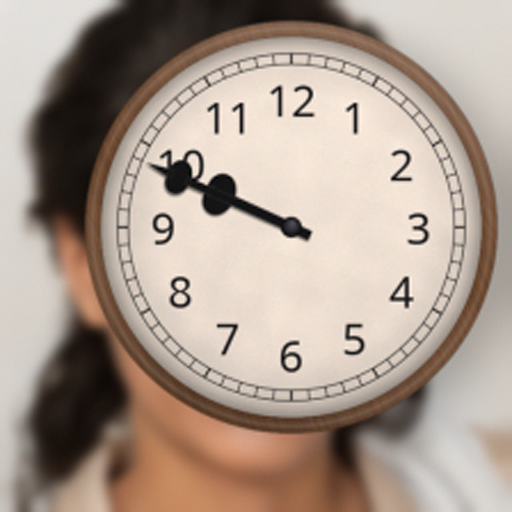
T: 9:49
